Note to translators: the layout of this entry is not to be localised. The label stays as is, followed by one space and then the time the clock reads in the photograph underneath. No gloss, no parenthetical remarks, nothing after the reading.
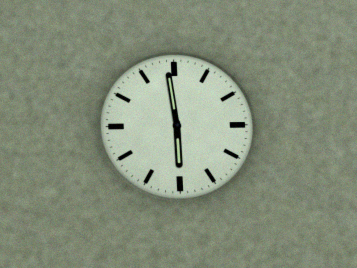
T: 5:59
